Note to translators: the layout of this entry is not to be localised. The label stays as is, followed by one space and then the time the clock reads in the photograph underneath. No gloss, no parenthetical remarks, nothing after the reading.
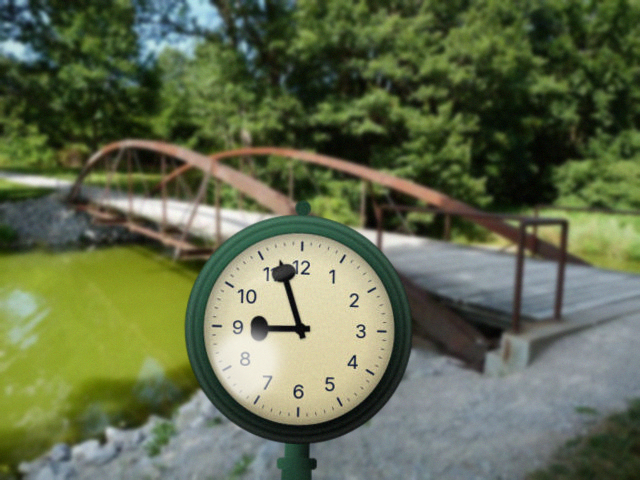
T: 8:57
